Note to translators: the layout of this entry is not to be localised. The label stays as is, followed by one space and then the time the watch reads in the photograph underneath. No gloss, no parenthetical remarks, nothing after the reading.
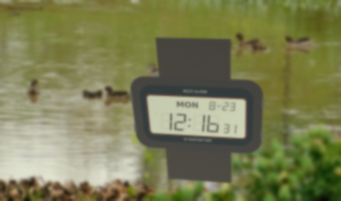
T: 12:16
